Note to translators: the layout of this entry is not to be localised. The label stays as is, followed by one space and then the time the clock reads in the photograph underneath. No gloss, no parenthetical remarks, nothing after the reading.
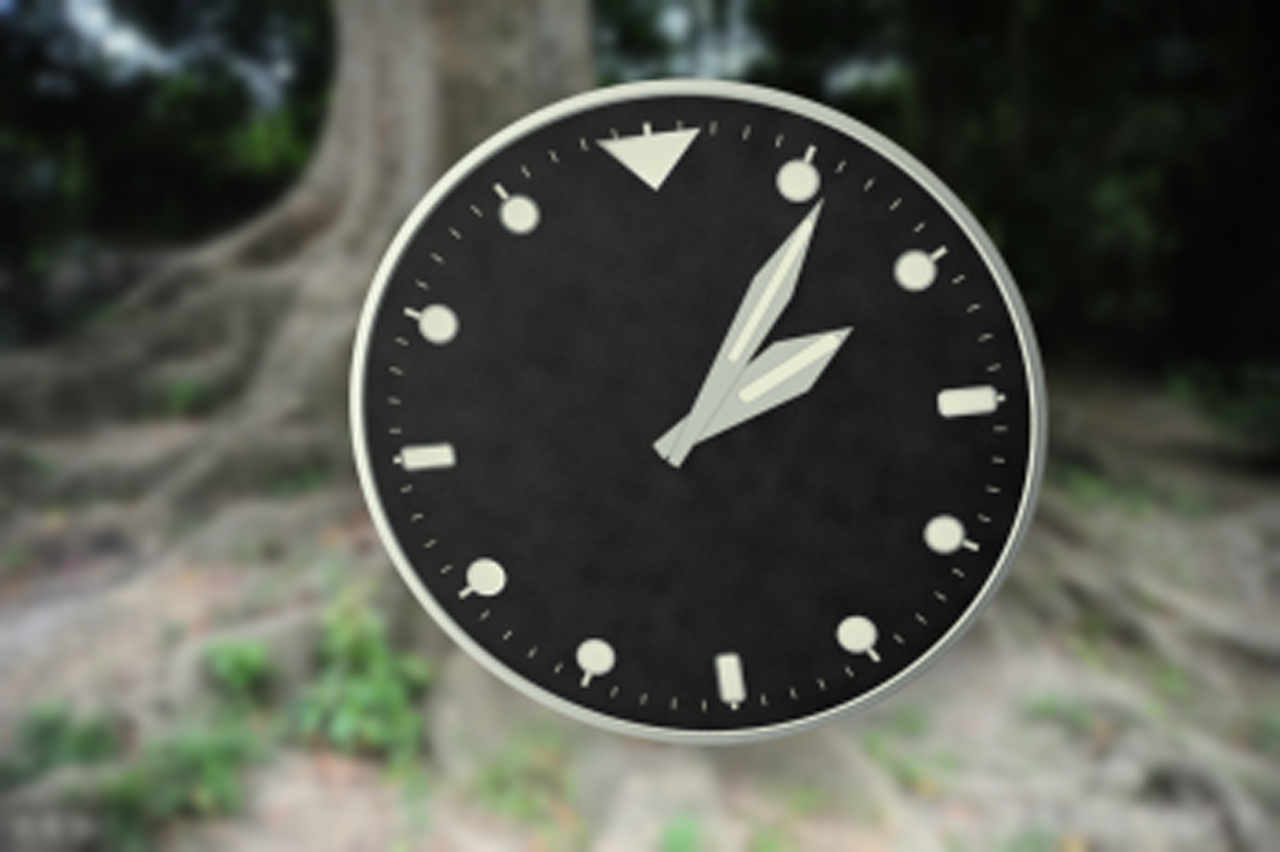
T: 2:06
